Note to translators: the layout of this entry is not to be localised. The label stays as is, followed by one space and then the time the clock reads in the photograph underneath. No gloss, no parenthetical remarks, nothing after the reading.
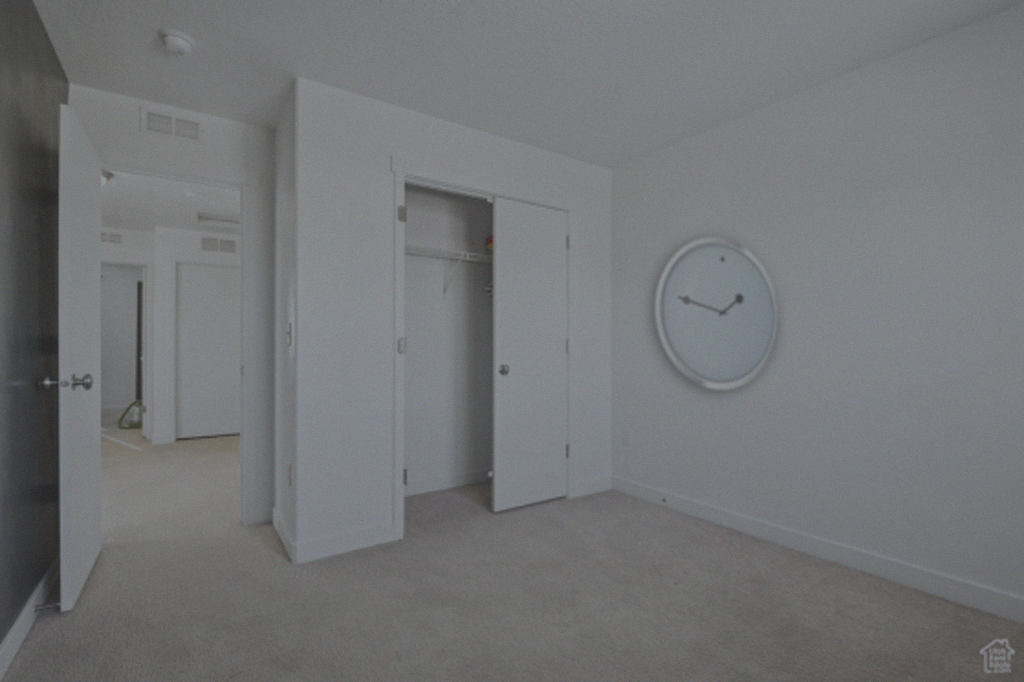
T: 1:47
